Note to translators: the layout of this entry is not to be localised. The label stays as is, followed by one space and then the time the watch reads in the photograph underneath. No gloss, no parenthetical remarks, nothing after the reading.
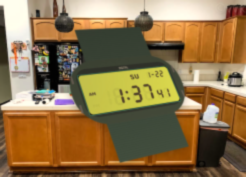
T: 1:37:41
